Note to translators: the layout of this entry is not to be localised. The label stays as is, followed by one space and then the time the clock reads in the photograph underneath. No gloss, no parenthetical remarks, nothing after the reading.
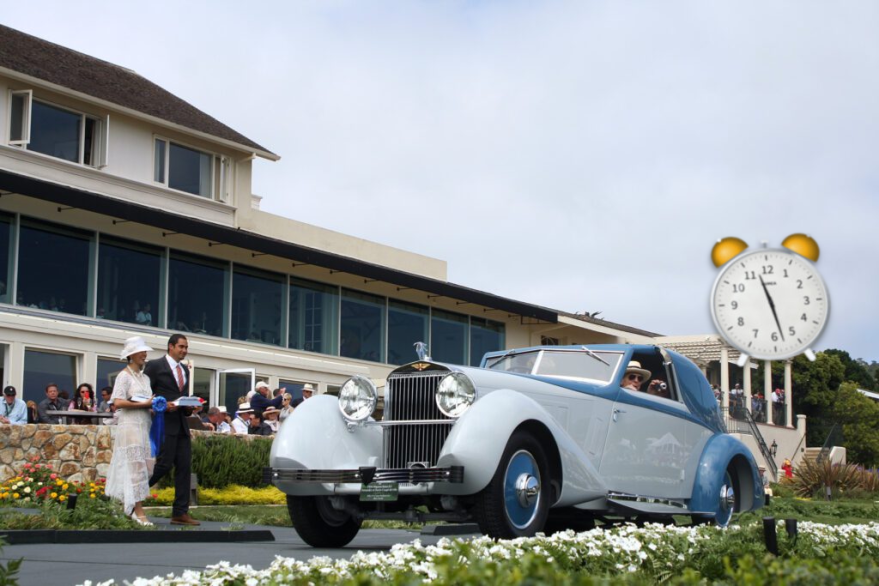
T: 11:28
